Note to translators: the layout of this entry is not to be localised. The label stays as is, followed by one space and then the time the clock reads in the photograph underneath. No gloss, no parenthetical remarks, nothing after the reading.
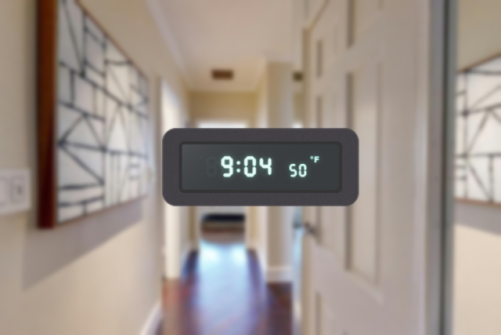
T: 9:04
